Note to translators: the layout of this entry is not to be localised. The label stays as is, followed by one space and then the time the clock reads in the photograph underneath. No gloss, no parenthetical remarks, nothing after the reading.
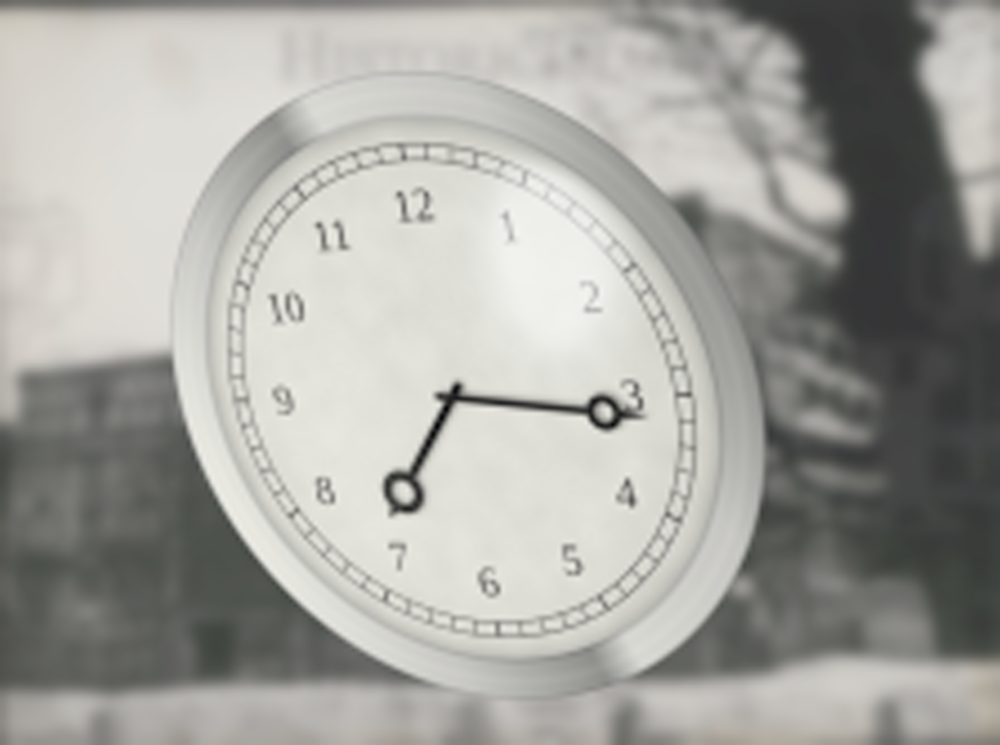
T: 7:16
